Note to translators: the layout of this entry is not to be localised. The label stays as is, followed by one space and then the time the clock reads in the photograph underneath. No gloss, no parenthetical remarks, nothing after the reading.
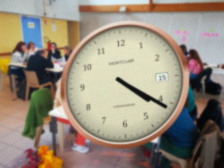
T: 4:21
